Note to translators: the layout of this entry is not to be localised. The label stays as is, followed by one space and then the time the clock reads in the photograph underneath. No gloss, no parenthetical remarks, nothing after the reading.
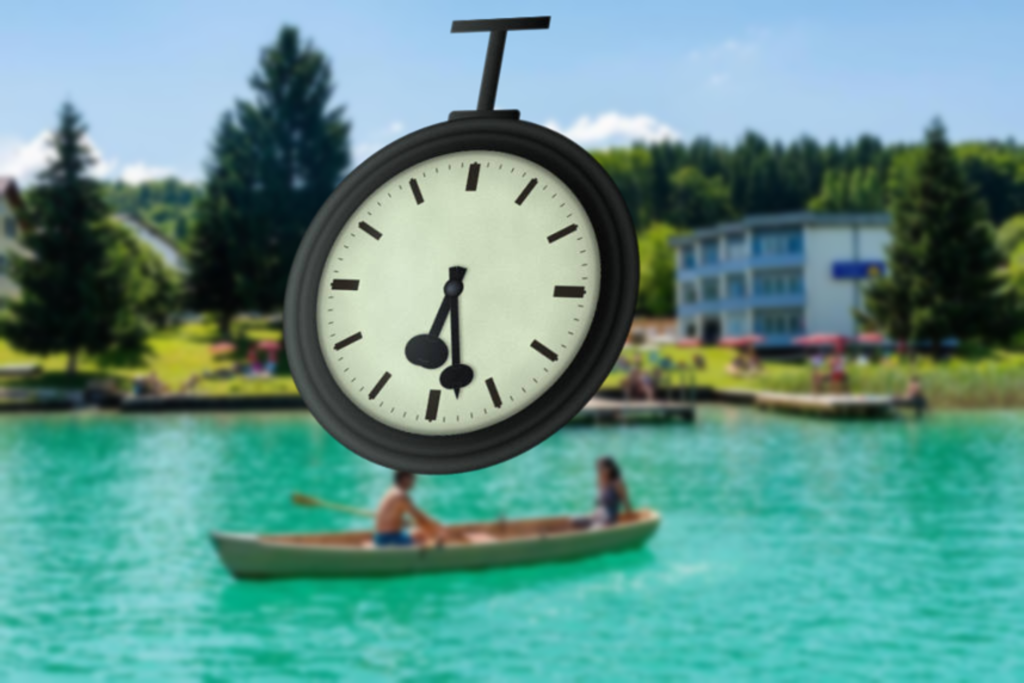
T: 6:28
